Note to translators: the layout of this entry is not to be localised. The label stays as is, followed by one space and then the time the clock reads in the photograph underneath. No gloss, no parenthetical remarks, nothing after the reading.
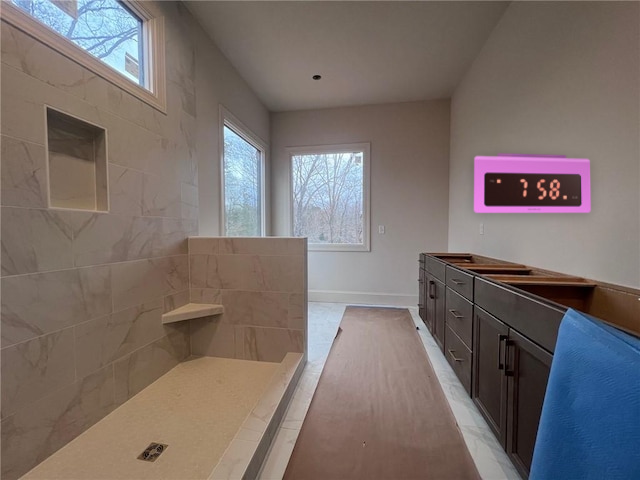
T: 7:58
